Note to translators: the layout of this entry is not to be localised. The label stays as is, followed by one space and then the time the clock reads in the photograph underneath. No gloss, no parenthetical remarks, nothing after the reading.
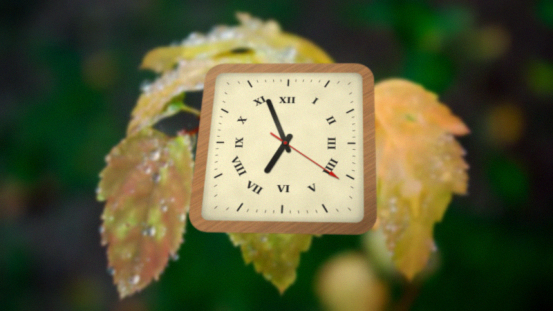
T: 6:56:21
